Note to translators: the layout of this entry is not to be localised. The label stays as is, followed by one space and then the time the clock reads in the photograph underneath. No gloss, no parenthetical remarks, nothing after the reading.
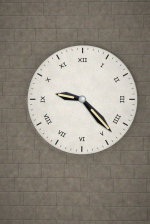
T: 9:23
